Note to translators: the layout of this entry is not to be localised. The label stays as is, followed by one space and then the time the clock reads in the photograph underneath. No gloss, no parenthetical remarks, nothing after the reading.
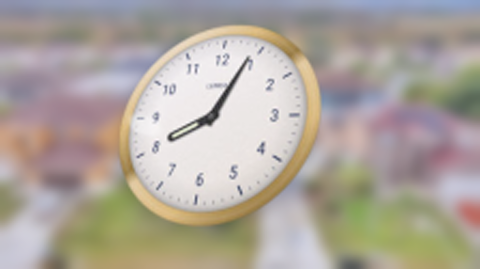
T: 8:04
